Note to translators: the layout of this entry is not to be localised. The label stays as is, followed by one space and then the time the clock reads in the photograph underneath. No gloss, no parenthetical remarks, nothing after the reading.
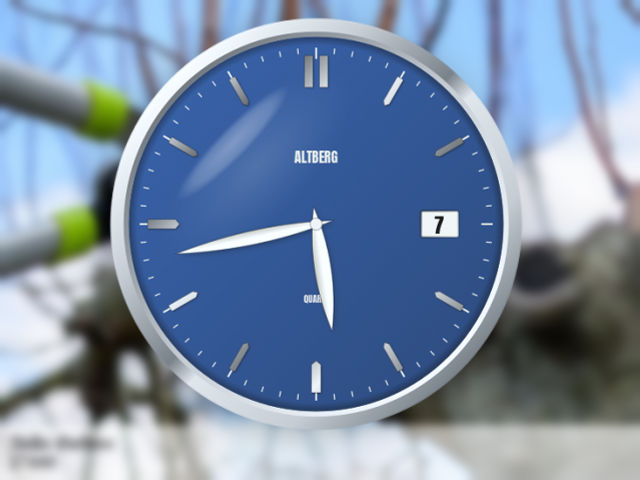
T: 5:43
